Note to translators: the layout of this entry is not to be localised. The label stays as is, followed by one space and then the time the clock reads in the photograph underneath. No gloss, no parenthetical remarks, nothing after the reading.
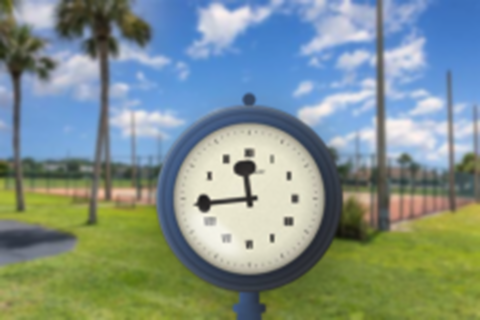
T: 11:44
